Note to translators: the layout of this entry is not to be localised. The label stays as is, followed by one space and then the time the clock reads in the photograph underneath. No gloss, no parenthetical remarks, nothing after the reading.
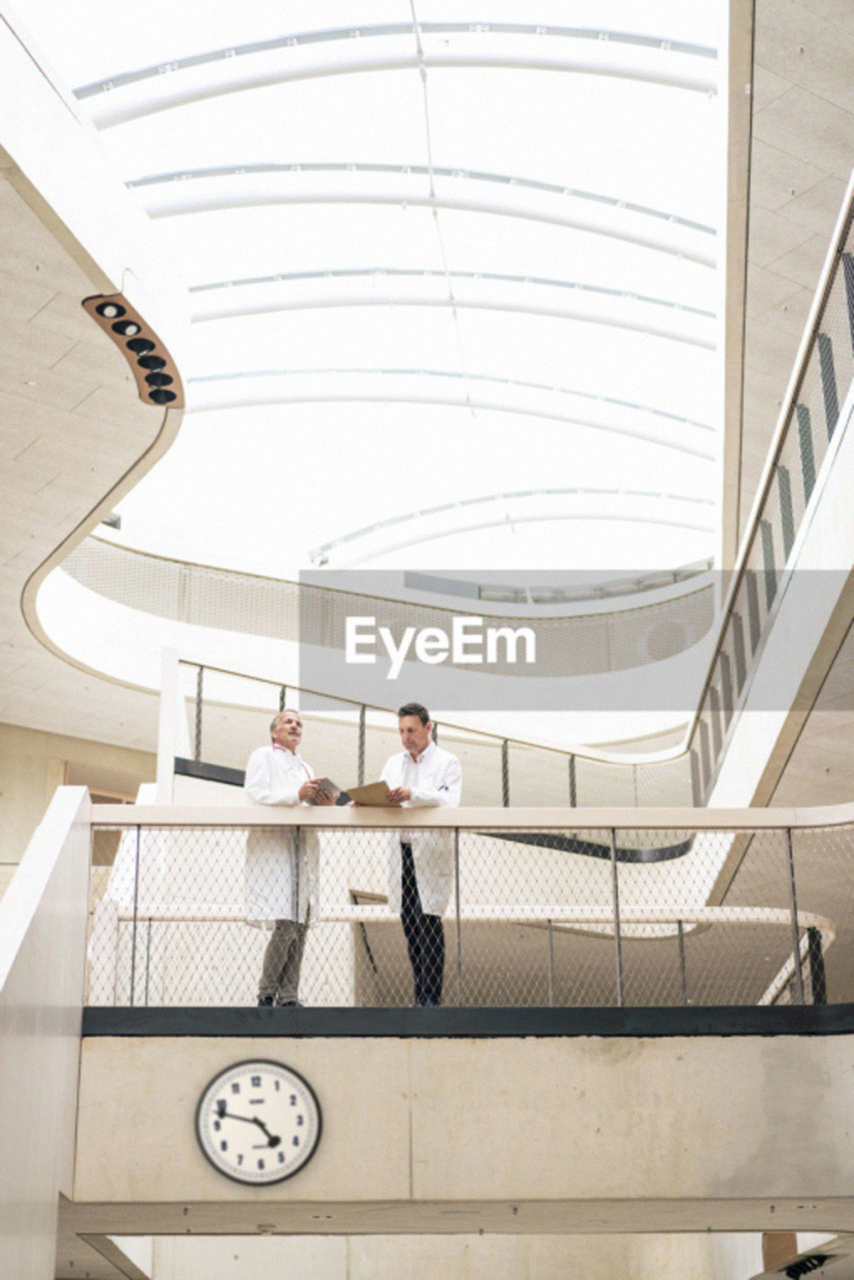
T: 4:48
